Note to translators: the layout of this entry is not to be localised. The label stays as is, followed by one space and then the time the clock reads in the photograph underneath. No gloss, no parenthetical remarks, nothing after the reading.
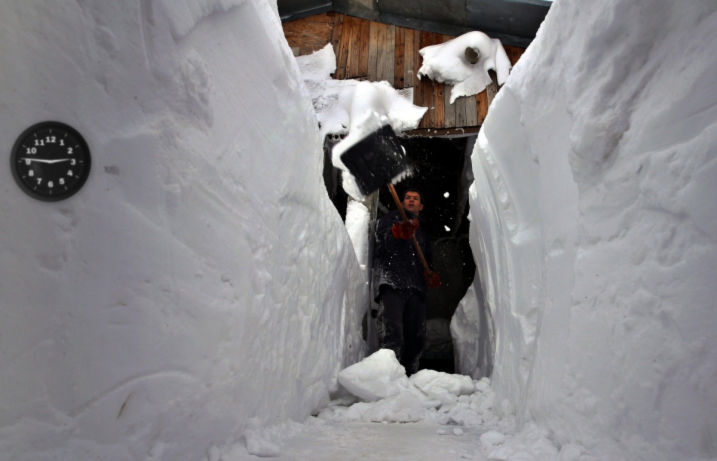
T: 2:46
